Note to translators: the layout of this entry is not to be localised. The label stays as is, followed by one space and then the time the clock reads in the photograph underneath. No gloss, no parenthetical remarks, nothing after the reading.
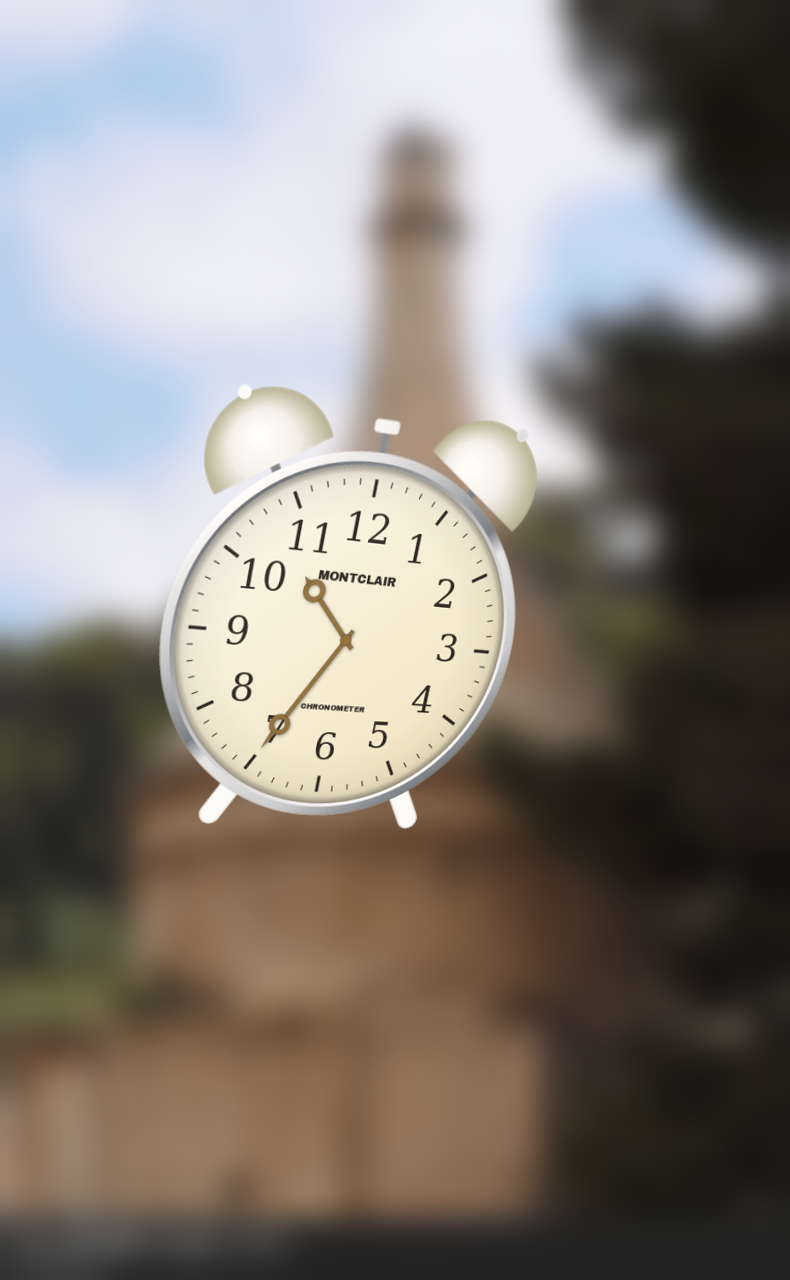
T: 10:35
